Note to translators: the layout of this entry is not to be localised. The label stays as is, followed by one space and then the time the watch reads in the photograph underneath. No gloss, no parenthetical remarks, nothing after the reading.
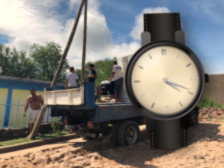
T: 4:19
